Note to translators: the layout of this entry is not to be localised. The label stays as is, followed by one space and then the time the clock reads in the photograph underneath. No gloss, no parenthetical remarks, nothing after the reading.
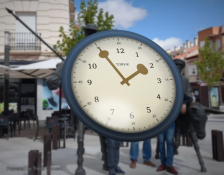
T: 1:55
